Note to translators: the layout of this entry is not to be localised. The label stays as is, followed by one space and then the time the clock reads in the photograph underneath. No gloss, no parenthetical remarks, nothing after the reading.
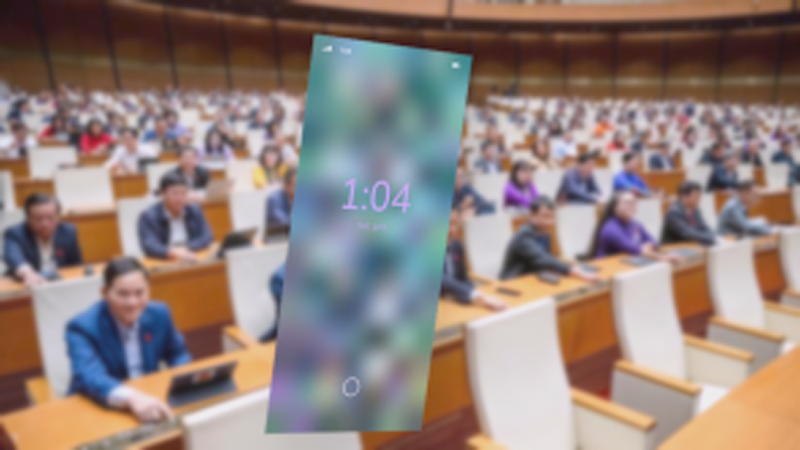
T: 1:04
